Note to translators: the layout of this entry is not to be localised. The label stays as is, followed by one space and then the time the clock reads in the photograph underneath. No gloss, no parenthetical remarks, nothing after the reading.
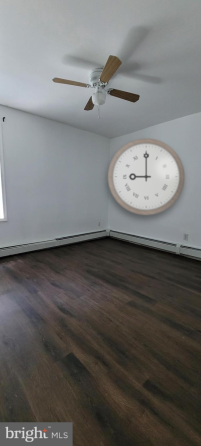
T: 9:00
